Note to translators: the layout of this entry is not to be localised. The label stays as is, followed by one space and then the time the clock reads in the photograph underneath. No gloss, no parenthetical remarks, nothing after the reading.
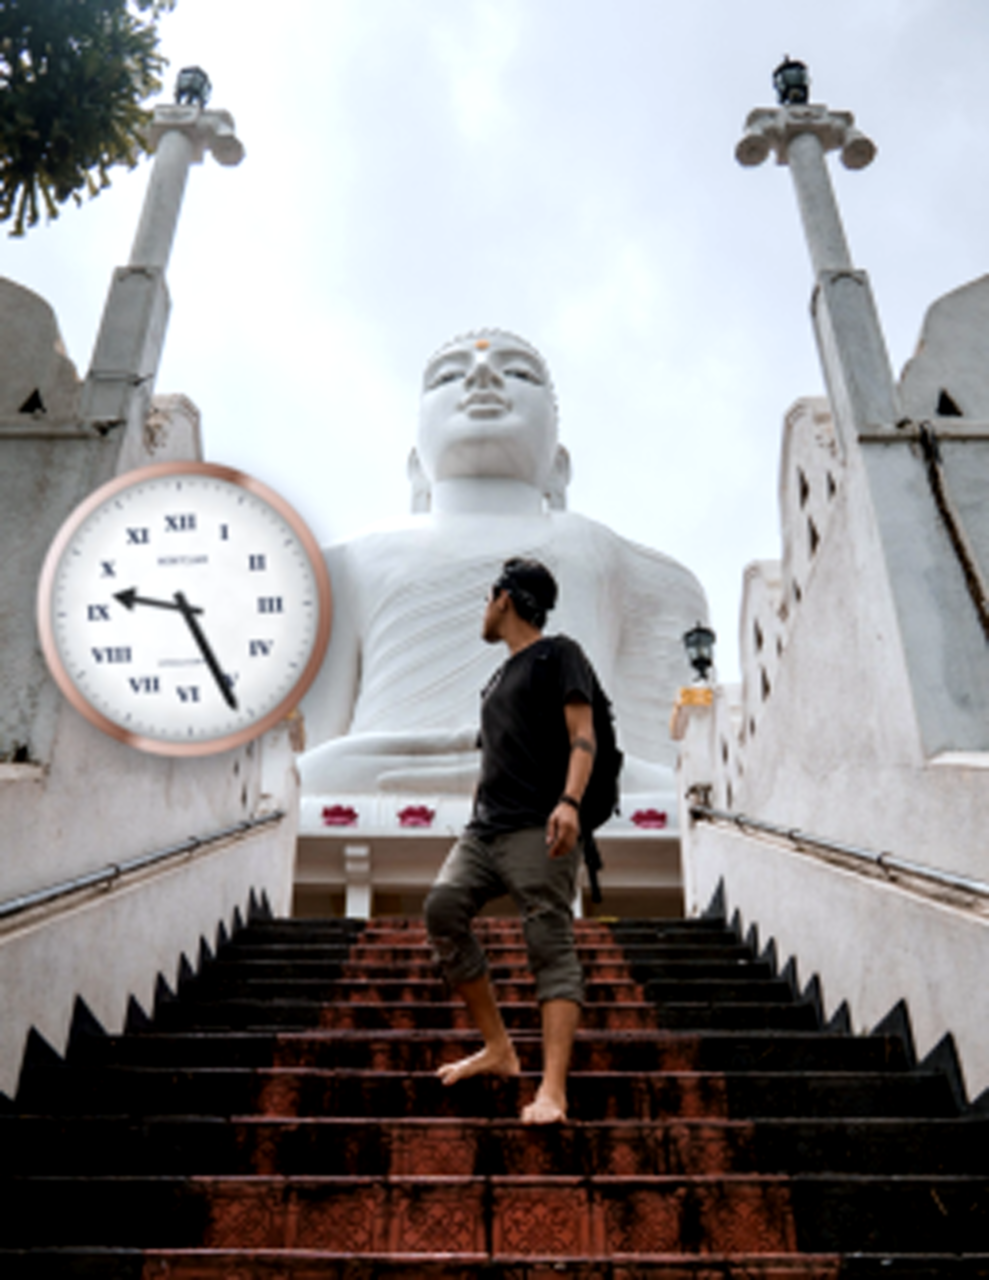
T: 9:26
